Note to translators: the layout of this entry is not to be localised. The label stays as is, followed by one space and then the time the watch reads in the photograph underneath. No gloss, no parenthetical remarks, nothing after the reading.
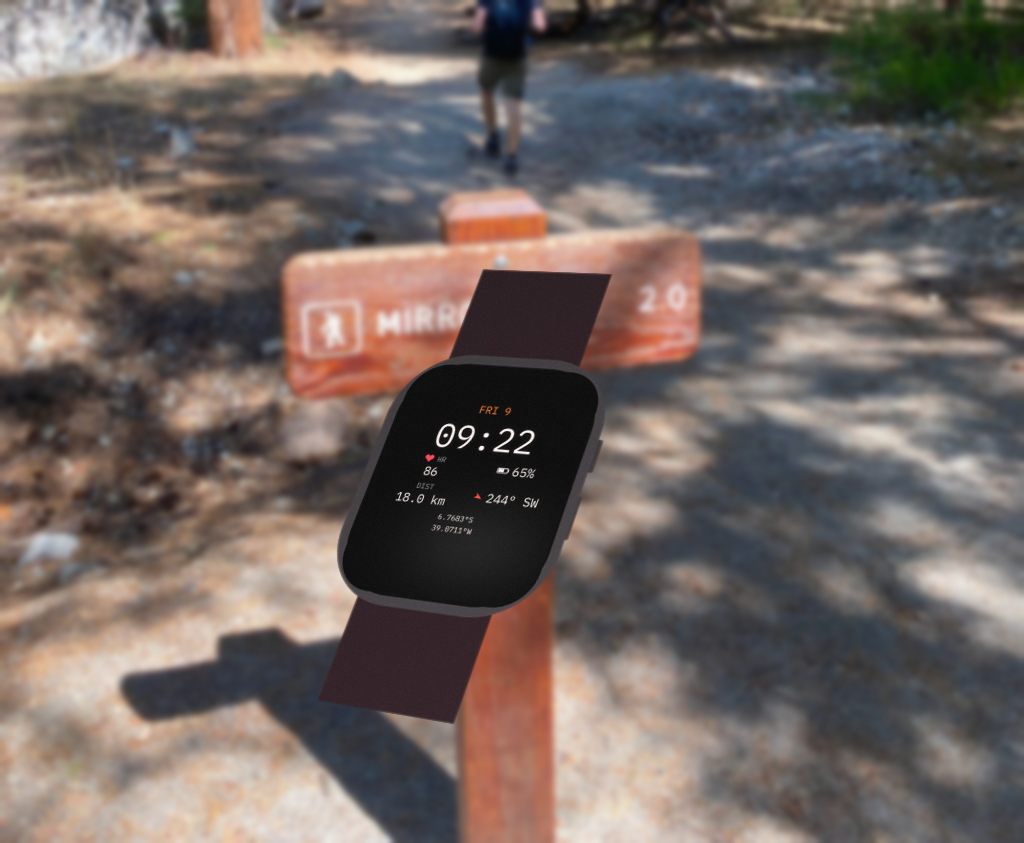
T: 9:22
